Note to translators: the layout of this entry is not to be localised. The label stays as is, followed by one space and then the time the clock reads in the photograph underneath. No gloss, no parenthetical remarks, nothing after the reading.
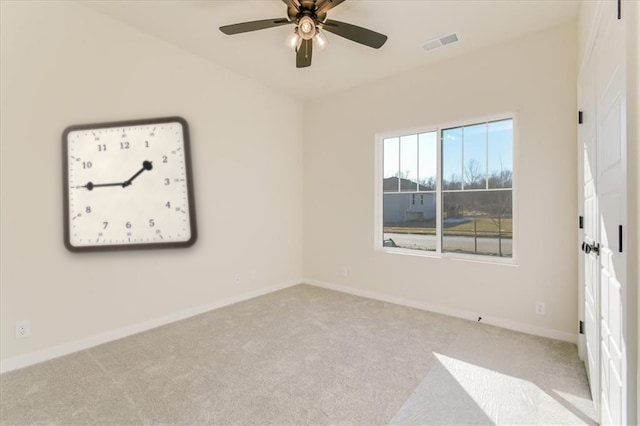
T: 1:45
